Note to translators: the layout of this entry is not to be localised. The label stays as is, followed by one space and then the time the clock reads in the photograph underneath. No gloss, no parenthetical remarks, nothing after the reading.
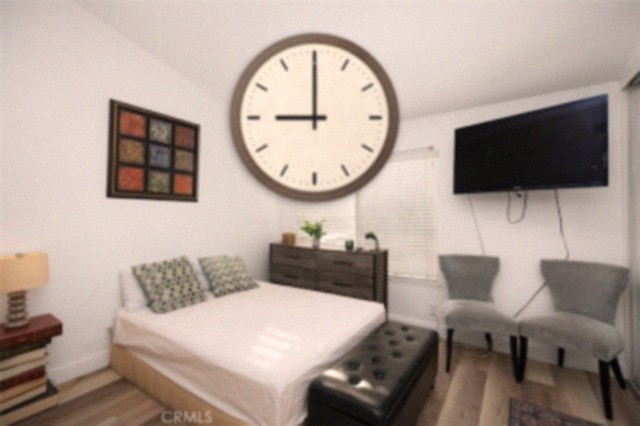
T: 9:00
